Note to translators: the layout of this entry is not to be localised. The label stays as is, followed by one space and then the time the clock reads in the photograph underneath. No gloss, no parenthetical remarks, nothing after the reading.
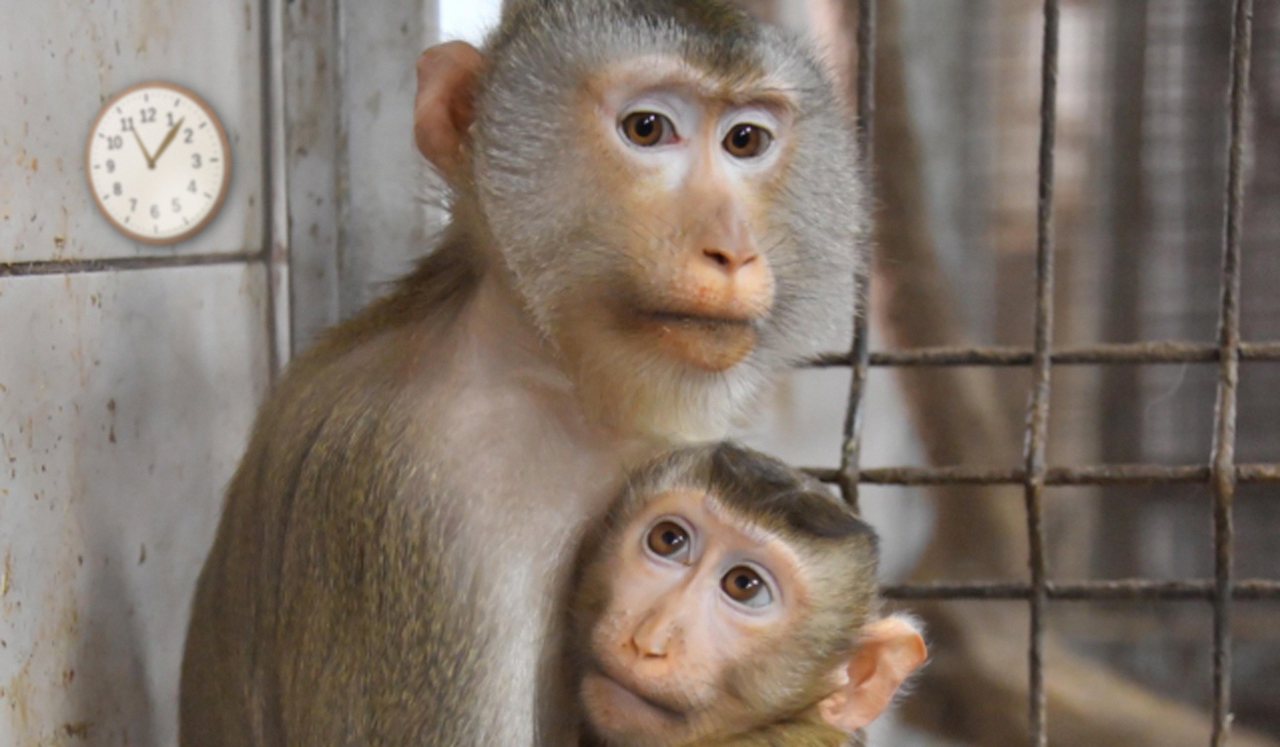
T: 11:07
